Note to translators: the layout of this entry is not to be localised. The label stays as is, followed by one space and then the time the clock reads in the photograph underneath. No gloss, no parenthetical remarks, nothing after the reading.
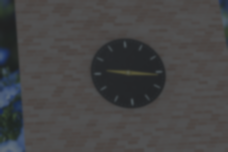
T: 9:16
